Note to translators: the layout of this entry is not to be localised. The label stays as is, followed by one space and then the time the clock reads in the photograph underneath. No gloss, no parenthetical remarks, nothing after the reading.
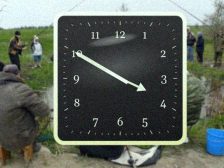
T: 3:50
